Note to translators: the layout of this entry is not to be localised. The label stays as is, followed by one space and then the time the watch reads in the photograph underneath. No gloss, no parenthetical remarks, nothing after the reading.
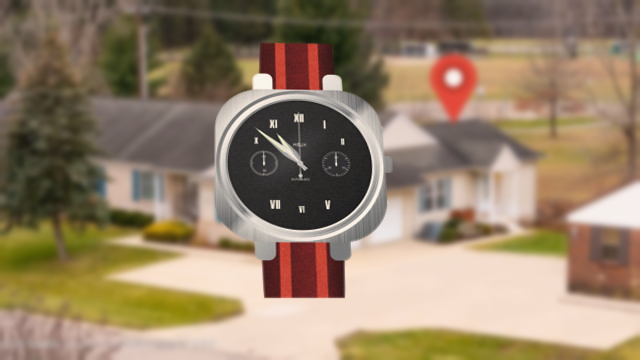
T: 10:52
